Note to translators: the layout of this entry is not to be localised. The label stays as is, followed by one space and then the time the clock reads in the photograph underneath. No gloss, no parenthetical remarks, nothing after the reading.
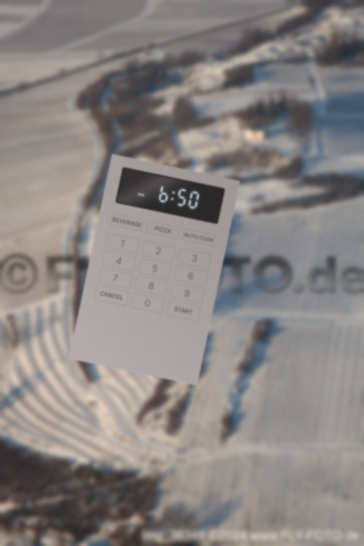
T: 6:50
